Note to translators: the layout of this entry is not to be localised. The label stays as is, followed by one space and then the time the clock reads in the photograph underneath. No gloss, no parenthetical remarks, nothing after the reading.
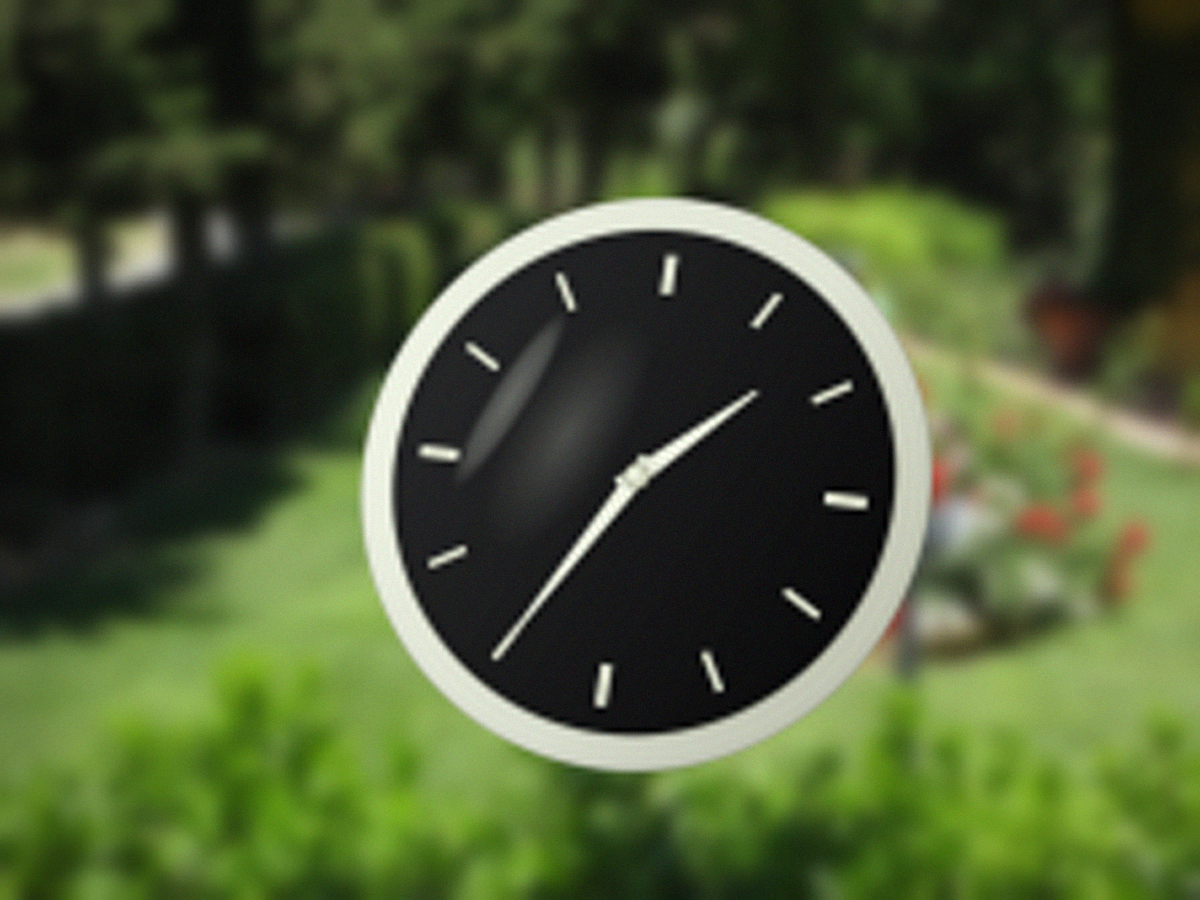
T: 1:35
